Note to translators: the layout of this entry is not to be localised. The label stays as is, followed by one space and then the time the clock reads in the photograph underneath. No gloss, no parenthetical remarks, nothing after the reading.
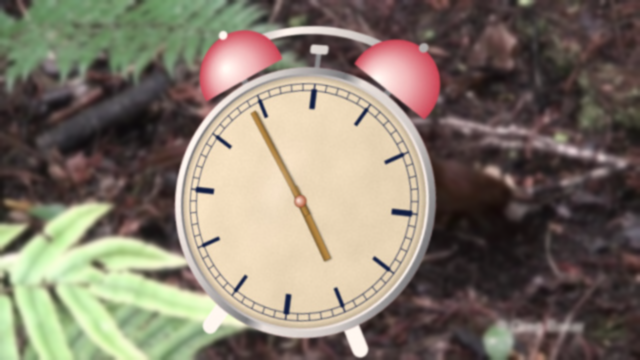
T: 4:54
